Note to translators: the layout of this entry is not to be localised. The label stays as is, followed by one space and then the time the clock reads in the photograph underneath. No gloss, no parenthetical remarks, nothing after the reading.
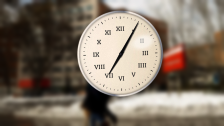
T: 7:05
